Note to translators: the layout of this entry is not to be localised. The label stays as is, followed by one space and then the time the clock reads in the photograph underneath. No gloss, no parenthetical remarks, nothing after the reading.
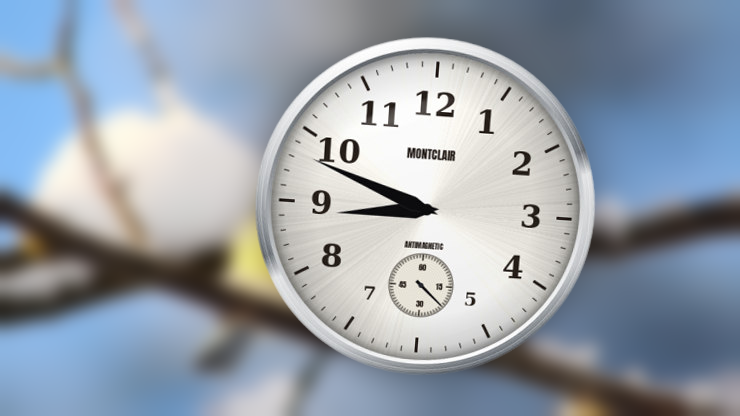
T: 8:48:22
